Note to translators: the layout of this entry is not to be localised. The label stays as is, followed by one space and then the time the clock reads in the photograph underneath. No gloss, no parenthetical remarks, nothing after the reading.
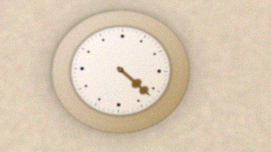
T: 4:22
